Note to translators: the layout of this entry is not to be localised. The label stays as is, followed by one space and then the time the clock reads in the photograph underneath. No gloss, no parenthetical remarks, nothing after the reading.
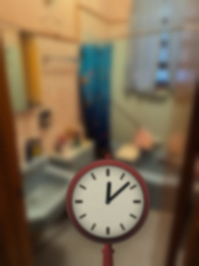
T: 12:08
